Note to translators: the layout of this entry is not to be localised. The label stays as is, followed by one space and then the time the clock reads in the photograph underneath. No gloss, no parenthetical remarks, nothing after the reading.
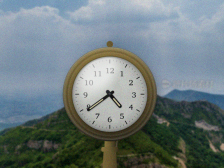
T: 4:39
